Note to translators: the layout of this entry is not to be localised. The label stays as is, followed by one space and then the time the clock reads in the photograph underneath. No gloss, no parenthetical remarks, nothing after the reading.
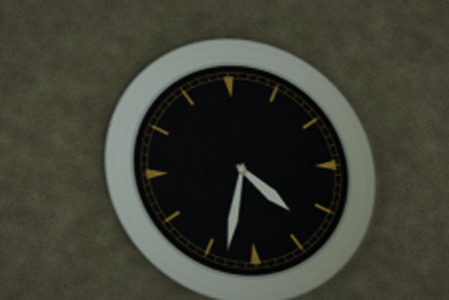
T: 4:33
